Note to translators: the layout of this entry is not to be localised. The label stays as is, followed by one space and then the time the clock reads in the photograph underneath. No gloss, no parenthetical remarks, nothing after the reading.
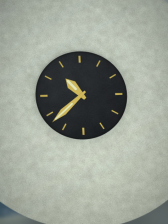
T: 10:38
